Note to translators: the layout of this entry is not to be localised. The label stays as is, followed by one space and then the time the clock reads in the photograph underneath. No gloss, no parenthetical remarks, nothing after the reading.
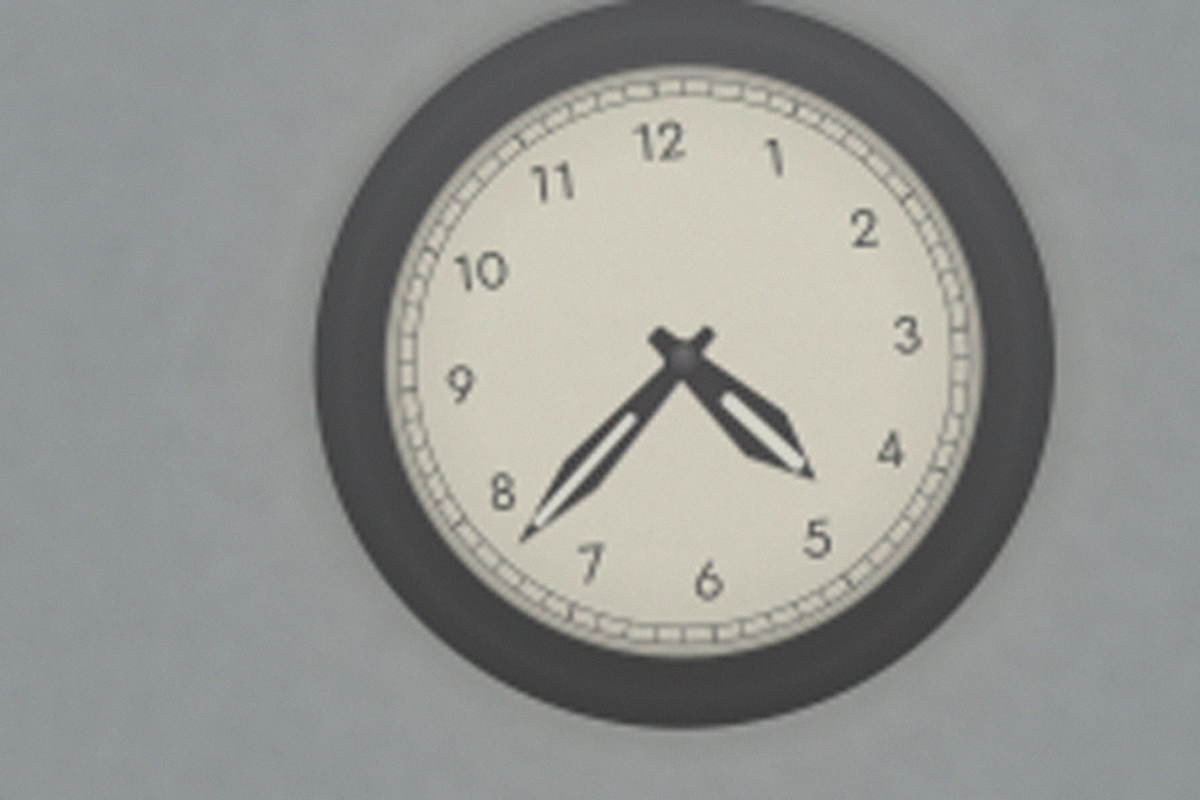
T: 4:38
